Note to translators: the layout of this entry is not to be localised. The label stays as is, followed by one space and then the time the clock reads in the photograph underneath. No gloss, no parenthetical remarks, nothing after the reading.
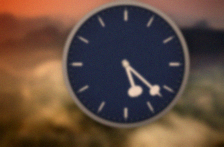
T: 5:22
